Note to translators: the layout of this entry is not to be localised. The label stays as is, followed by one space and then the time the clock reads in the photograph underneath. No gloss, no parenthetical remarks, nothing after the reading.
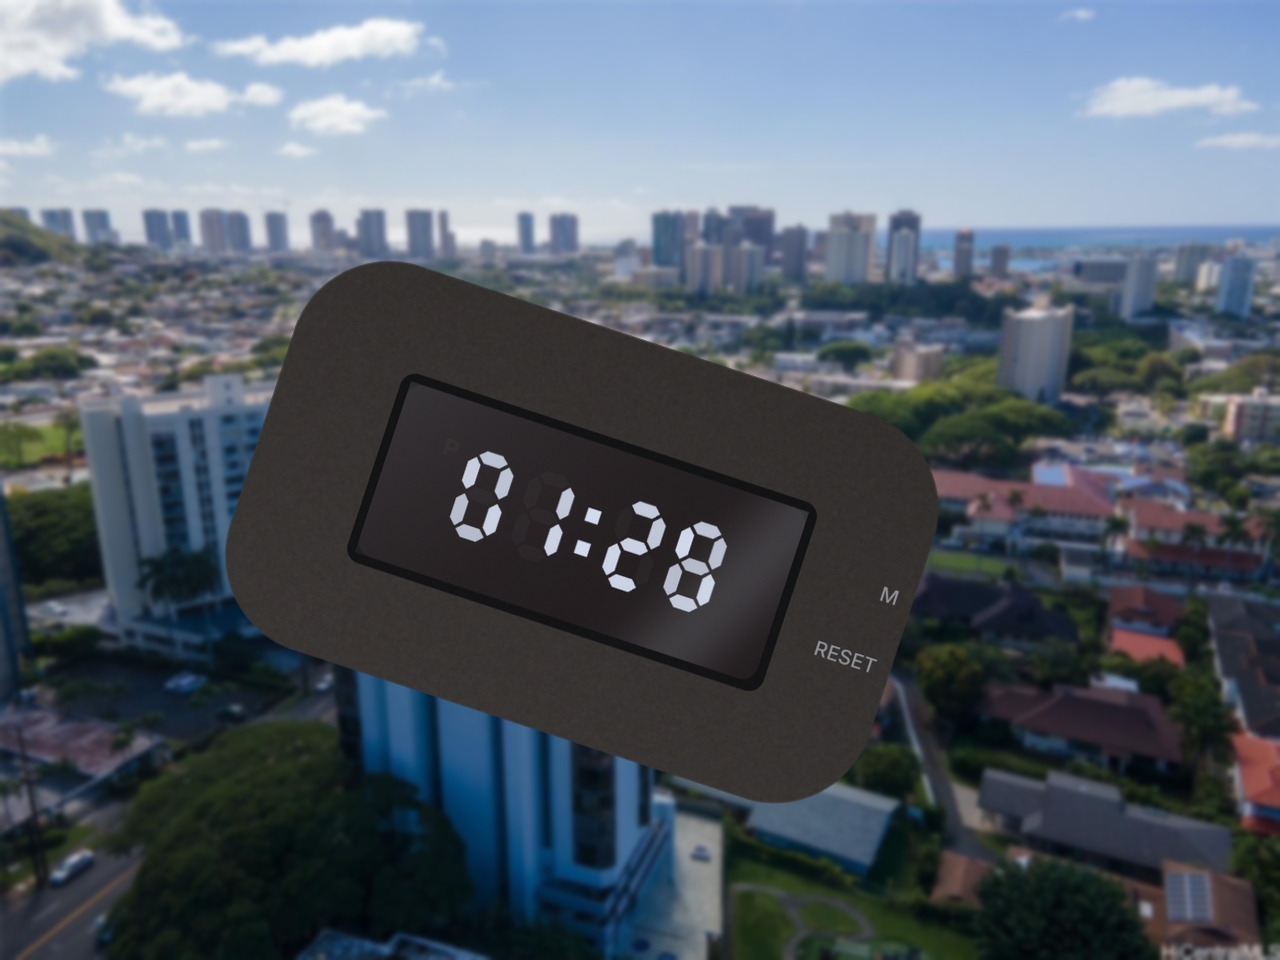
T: 1:28
